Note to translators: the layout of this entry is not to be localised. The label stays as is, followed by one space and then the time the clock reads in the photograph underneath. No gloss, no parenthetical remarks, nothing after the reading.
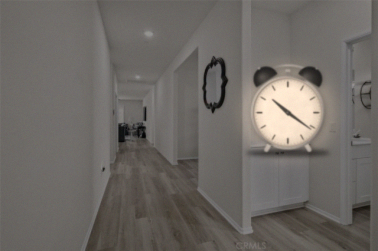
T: 10:21
